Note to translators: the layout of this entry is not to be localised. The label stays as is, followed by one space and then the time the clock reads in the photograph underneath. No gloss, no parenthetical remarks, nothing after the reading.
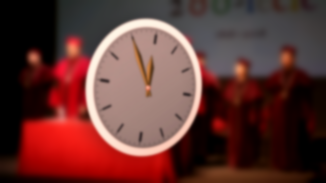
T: 11:55
